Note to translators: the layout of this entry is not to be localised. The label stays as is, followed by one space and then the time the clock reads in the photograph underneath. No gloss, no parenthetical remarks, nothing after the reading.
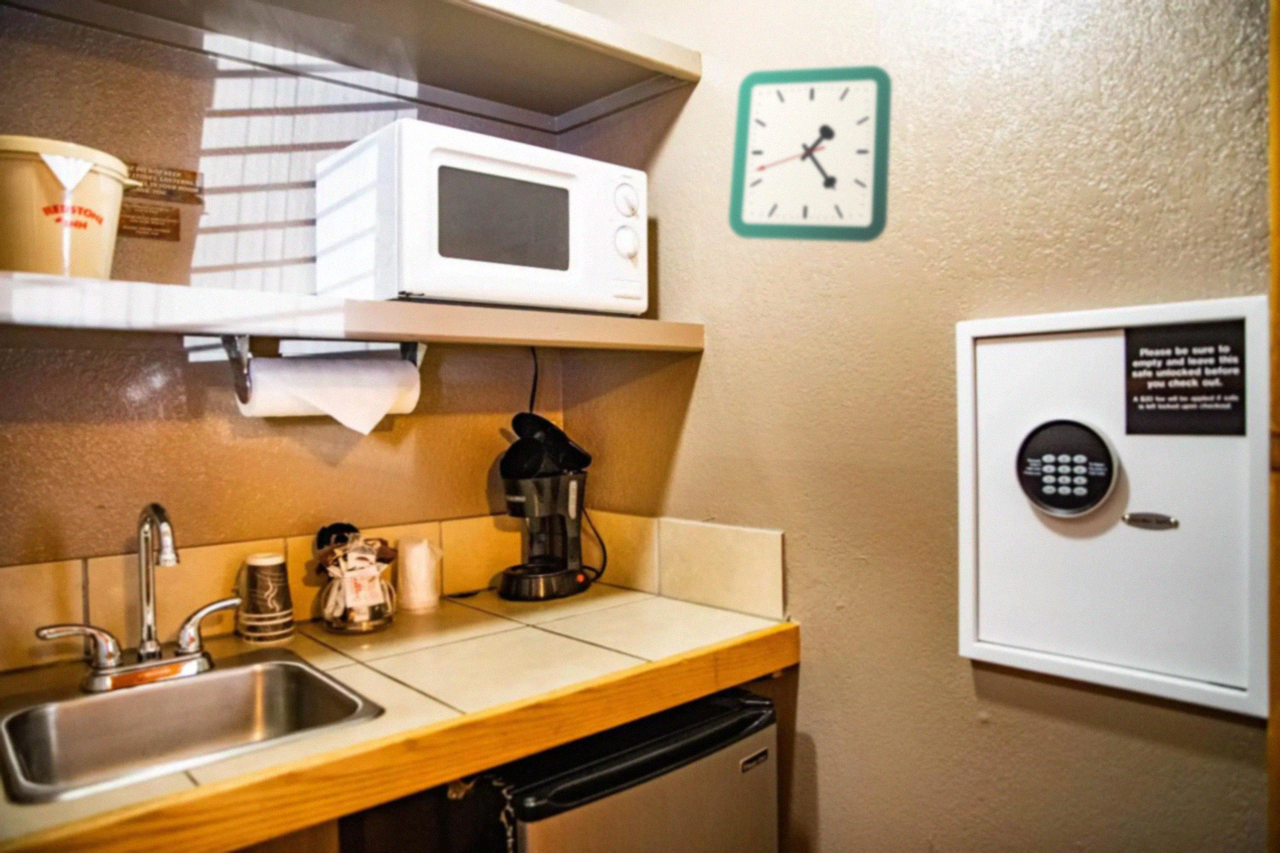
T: 1:23:42
